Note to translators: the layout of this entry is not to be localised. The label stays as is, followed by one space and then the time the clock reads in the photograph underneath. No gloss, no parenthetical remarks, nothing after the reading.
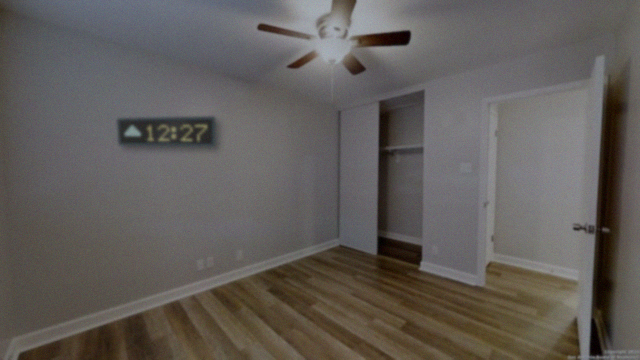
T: 12:27
